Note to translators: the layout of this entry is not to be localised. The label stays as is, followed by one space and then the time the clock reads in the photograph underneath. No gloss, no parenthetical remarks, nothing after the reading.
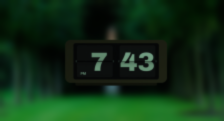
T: 7:43
